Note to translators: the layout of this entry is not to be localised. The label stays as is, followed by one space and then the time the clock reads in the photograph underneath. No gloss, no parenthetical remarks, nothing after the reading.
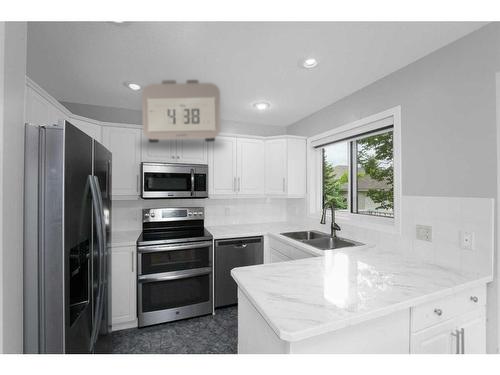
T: 4:38
